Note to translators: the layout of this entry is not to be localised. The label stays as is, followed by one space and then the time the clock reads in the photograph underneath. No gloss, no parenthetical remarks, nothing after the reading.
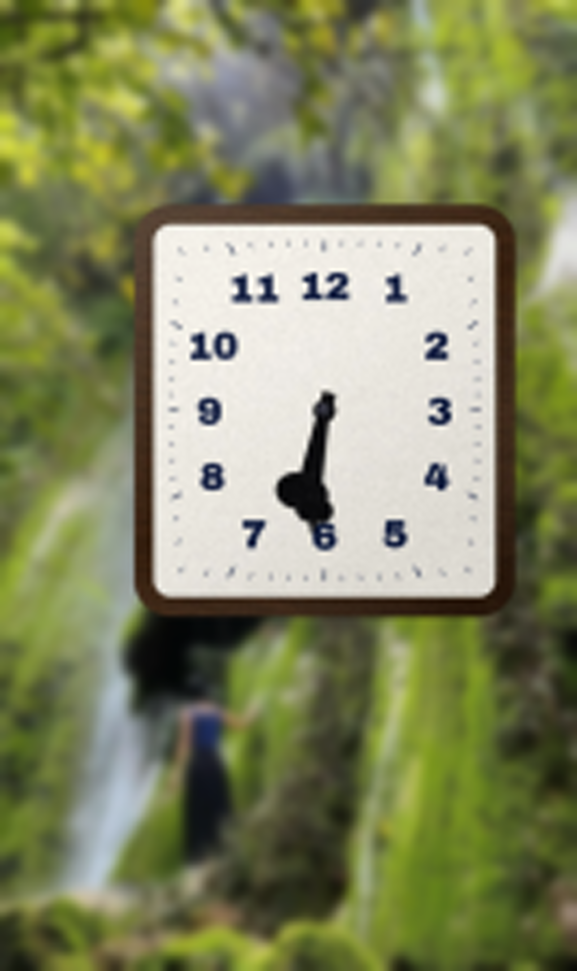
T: 6:31
